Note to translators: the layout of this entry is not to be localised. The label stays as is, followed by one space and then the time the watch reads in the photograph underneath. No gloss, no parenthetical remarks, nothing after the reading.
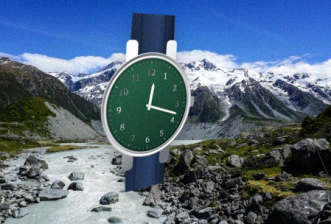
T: 12:18
